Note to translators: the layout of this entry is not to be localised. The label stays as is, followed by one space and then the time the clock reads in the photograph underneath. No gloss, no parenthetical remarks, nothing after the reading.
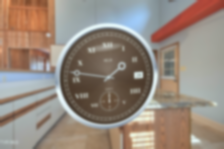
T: 1:47
